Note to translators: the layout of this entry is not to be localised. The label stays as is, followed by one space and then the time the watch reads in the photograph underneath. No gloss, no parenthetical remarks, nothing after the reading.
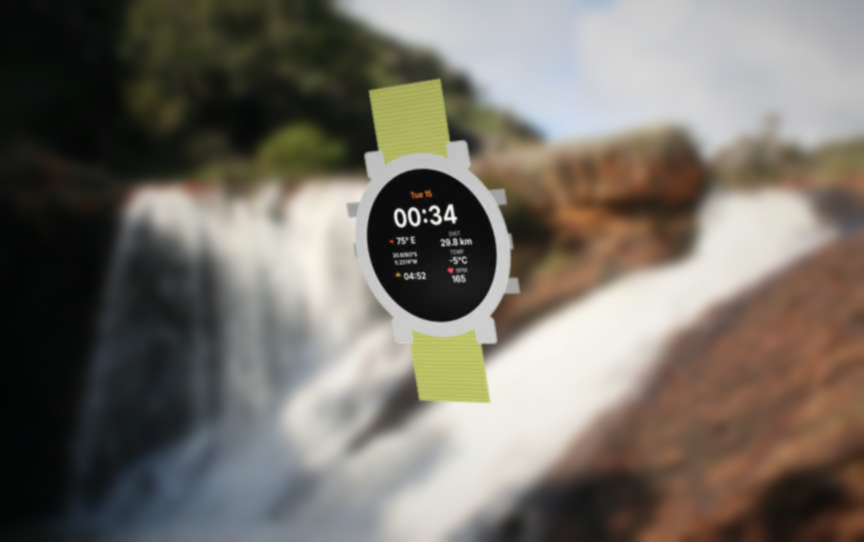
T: 0:34
